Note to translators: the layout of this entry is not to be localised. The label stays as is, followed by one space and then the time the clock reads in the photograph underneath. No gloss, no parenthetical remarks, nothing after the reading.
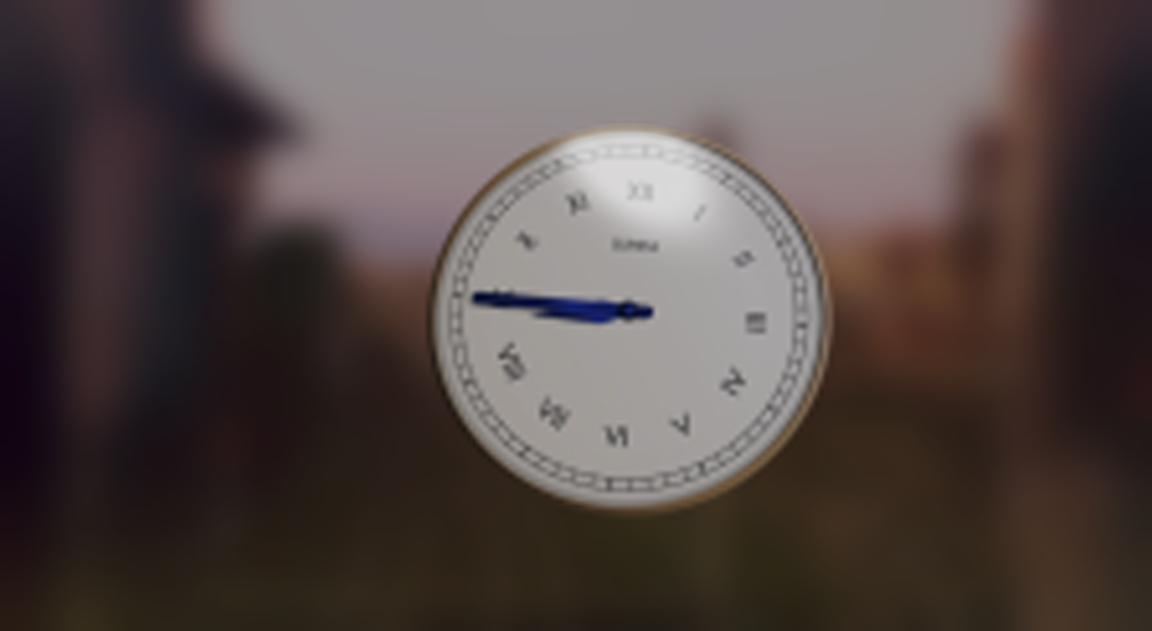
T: 8:45
